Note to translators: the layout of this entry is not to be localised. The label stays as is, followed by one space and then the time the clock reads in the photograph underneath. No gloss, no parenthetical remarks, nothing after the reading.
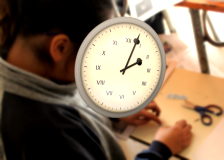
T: 2:03
